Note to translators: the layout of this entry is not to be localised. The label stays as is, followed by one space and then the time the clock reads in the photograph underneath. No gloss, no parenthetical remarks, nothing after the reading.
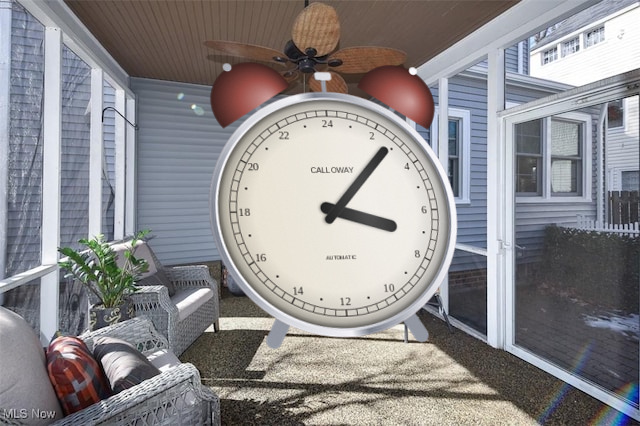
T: 7:07
